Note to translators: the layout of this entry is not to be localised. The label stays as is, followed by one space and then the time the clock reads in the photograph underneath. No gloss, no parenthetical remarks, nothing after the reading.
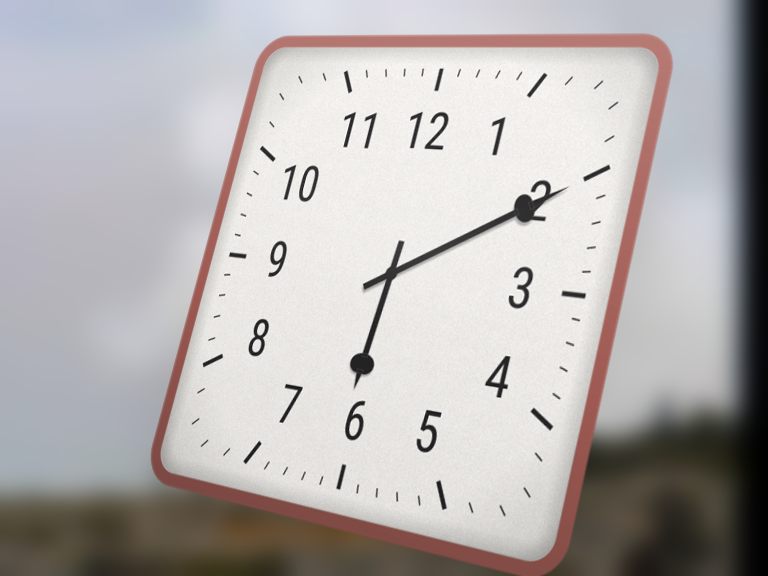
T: 6:10
